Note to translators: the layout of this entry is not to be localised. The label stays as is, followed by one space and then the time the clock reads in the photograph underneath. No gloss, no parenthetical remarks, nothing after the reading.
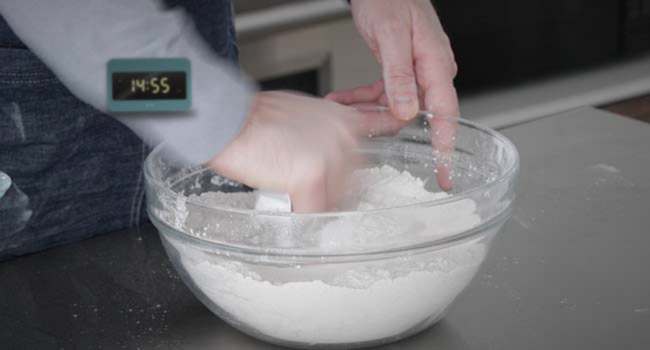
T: 14:55
